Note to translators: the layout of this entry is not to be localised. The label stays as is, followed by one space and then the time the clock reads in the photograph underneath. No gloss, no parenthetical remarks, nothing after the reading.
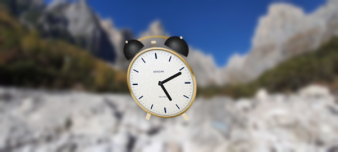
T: 5:11
